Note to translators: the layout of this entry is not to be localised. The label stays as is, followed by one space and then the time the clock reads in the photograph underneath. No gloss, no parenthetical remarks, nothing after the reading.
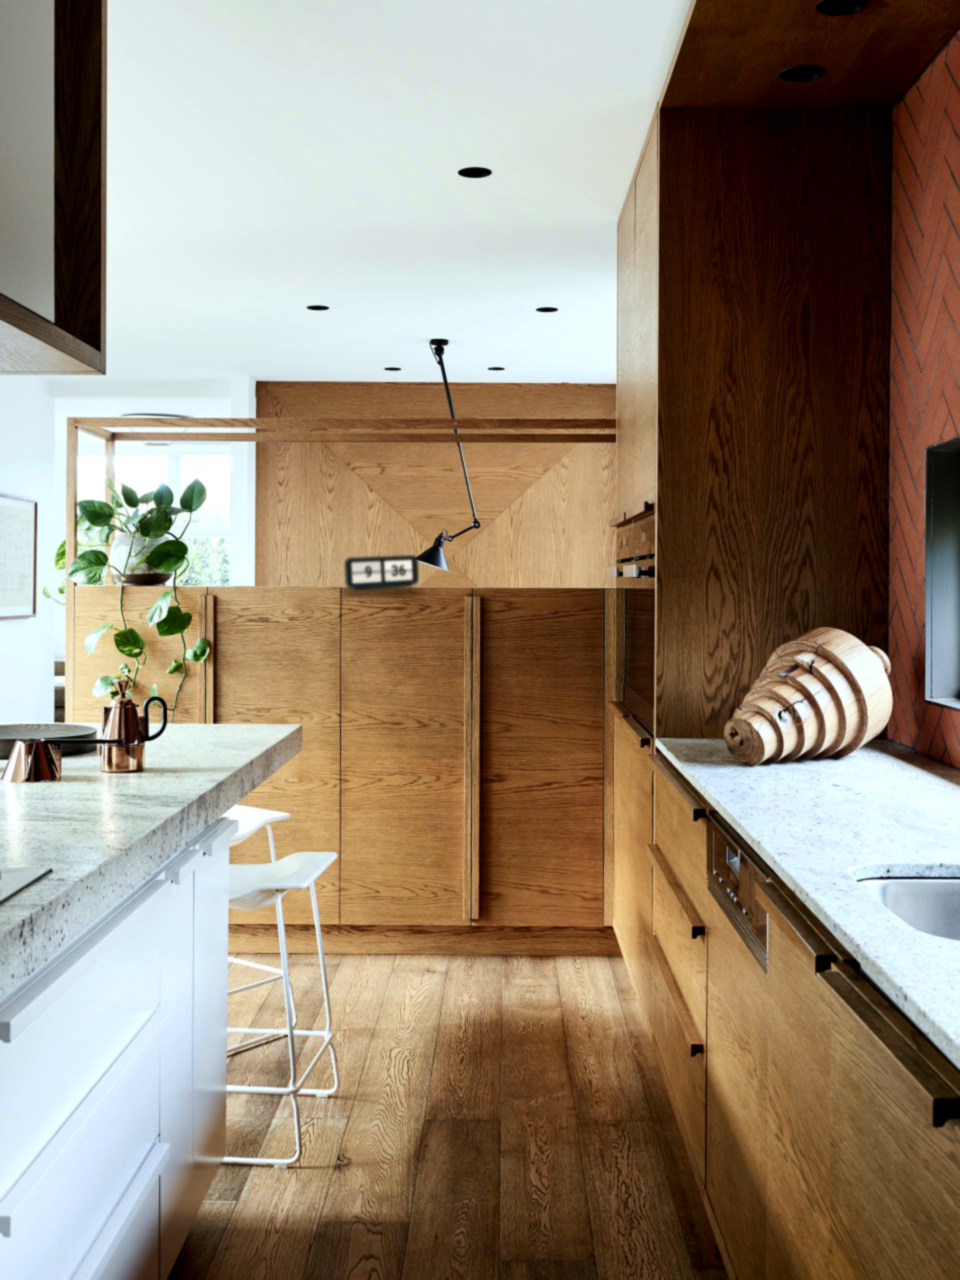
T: 9:36
